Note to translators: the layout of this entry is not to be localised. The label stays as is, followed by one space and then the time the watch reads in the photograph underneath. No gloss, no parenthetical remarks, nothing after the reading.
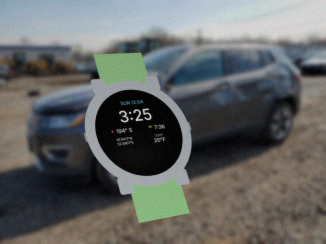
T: 3:25
